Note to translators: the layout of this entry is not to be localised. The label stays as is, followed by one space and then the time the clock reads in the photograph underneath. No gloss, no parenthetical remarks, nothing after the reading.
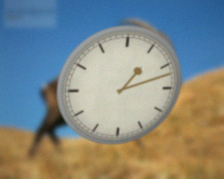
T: 1:12
